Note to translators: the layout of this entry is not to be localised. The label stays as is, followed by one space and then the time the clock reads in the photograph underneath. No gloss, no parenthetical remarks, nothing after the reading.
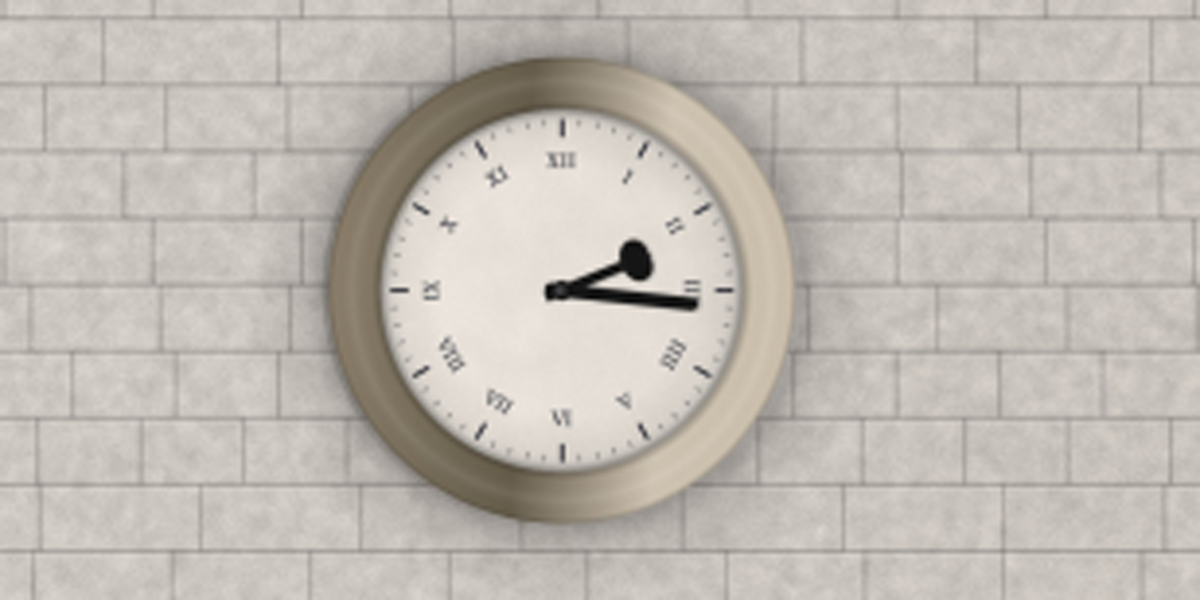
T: 2:16
